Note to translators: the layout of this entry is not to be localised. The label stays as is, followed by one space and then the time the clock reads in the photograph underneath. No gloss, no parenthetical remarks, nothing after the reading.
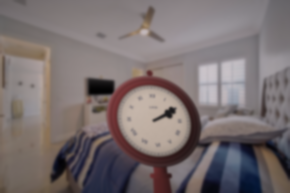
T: 2:10
